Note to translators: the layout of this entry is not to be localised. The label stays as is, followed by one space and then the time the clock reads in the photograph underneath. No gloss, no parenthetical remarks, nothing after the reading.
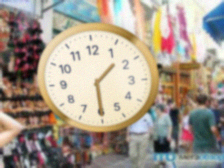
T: 1:30
